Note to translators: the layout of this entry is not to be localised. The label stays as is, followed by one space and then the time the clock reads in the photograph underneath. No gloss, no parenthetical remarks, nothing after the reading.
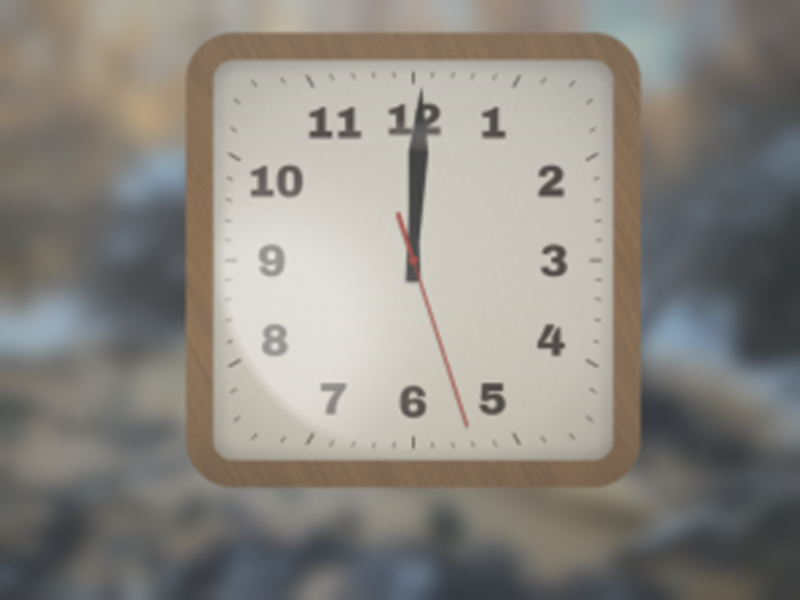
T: 12:00:27
